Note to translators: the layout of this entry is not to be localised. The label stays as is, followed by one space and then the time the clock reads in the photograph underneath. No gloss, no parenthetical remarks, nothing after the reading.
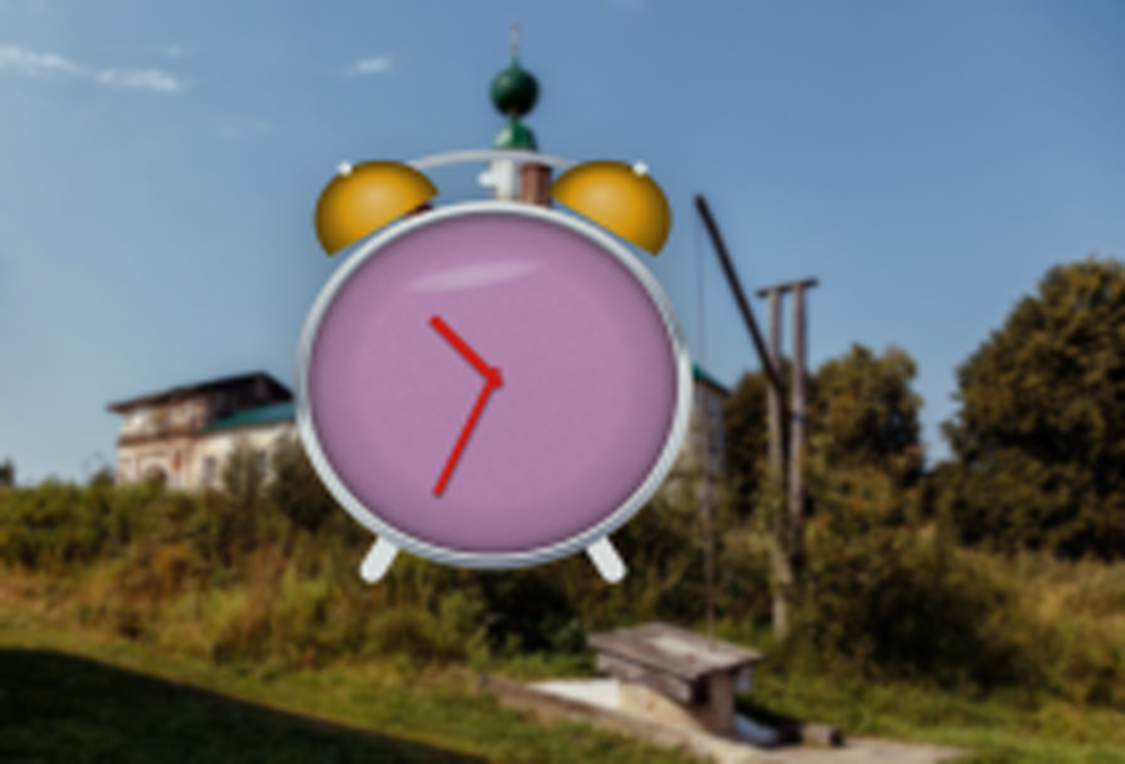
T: 10:34
